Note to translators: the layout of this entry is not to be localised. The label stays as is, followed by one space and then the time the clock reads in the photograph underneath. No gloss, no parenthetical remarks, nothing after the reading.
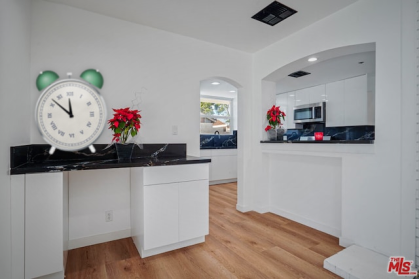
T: 11:52
